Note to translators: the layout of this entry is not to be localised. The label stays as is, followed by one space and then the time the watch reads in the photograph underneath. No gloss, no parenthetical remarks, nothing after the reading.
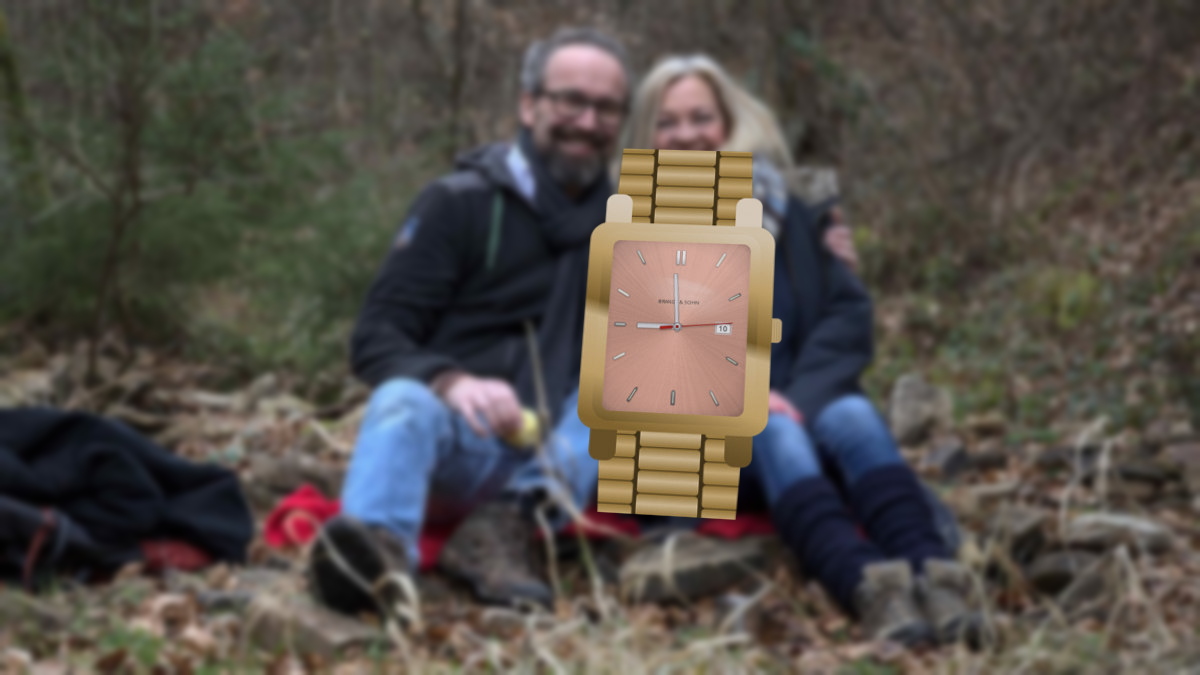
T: 8:59:14
